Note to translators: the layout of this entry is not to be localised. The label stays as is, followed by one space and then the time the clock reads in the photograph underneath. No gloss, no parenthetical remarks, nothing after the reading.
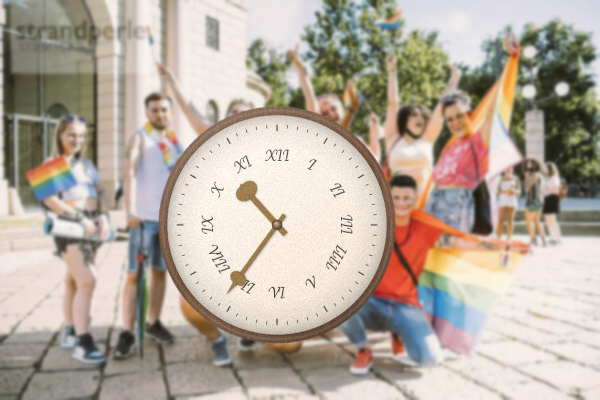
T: 10:36
